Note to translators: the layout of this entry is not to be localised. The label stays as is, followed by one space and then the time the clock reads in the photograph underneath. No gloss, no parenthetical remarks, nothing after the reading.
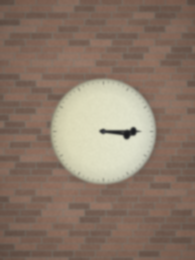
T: 3:15
